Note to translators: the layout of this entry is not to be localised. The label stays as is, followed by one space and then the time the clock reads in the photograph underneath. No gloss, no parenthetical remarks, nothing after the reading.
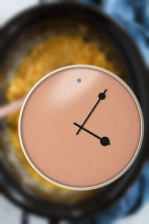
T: 4:06
